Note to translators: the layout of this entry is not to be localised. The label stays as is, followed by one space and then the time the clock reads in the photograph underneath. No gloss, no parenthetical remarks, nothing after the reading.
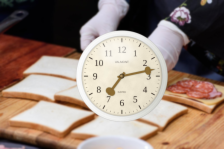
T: 7:13
